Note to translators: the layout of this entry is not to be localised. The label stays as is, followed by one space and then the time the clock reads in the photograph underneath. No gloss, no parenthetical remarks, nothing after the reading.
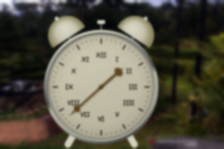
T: 1:38
